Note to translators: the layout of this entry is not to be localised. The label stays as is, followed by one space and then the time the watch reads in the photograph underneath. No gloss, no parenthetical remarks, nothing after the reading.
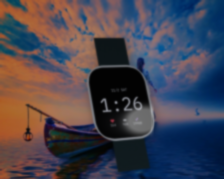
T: 1:26
